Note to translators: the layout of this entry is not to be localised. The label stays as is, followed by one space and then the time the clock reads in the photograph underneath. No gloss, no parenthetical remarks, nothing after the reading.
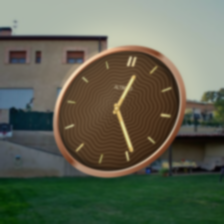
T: 12:24
